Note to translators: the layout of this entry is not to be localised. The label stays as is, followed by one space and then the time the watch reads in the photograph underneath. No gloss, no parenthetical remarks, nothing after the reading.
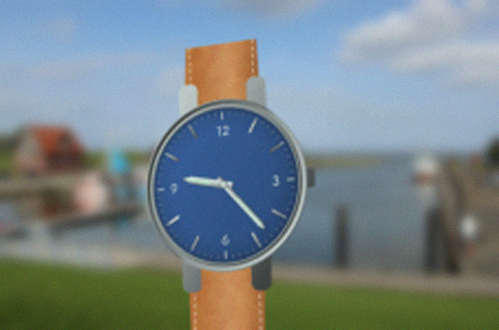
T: 9:23
